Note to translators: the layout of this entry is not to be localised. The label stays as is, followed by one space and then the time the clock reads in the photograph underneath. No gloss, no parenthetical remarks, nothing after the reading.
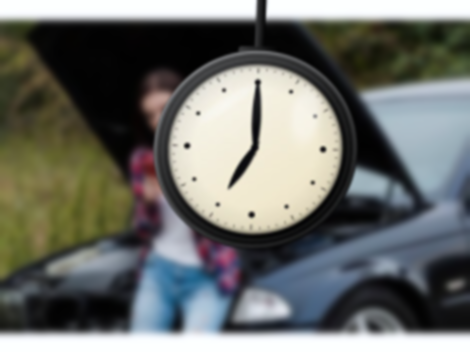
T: 7:00
